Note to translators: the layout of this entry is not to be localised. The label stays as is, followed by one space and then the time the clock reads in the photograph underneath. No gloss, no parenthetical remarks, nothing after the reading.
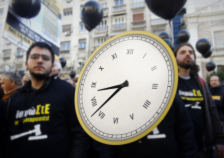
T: 8:37
